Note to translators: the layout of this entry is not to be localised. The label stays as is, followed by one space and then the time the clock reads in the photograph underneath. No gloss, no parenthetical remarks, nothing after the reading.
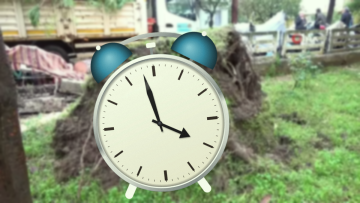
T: 3:58
